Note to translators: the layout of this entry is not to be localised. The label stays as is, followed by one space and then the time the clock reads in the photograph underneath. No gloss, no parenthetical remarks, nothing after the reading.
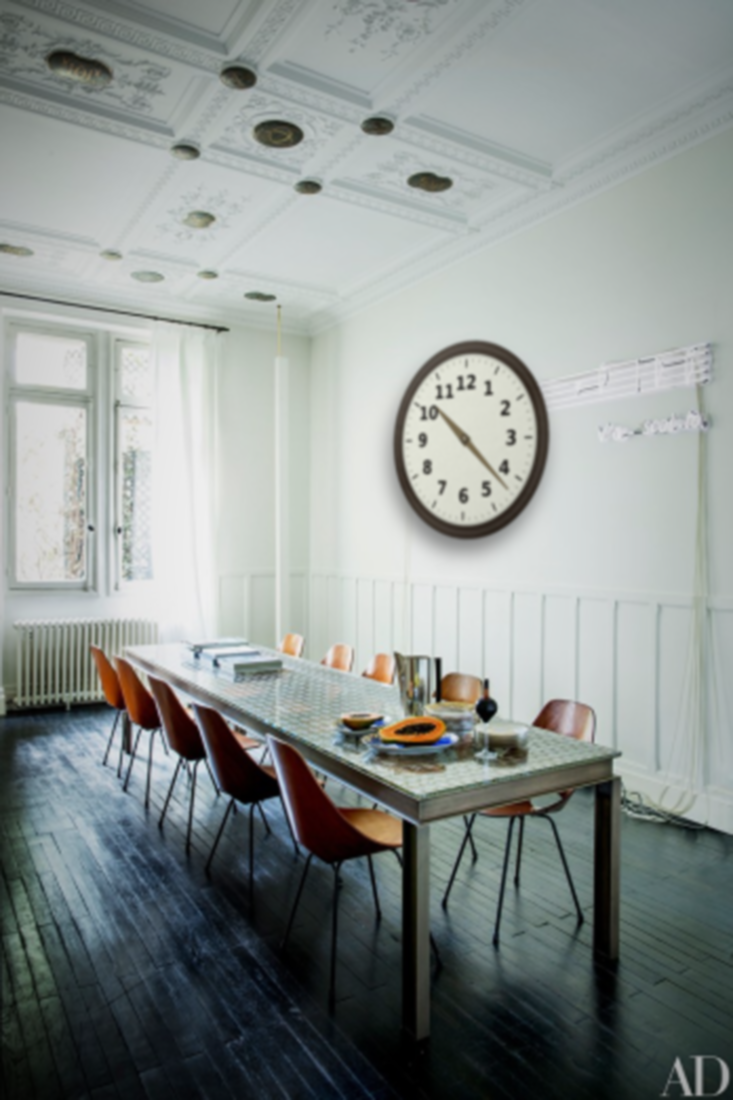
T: 10:22
